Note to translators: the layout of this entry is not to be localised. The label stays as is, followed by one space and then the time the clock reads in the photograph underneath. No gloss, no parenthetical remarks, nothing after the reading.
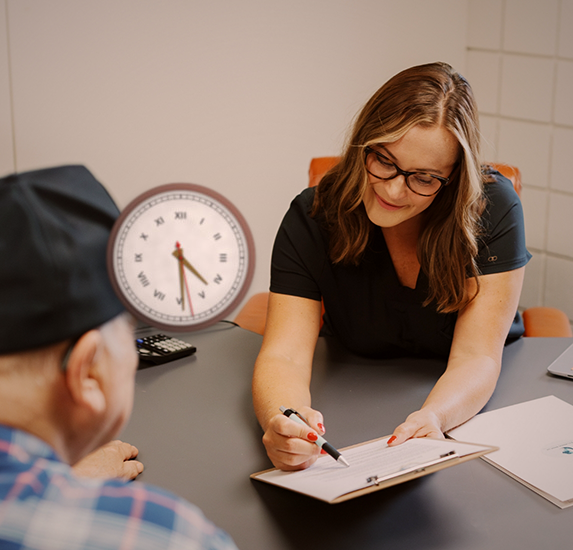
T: 4:29:28
